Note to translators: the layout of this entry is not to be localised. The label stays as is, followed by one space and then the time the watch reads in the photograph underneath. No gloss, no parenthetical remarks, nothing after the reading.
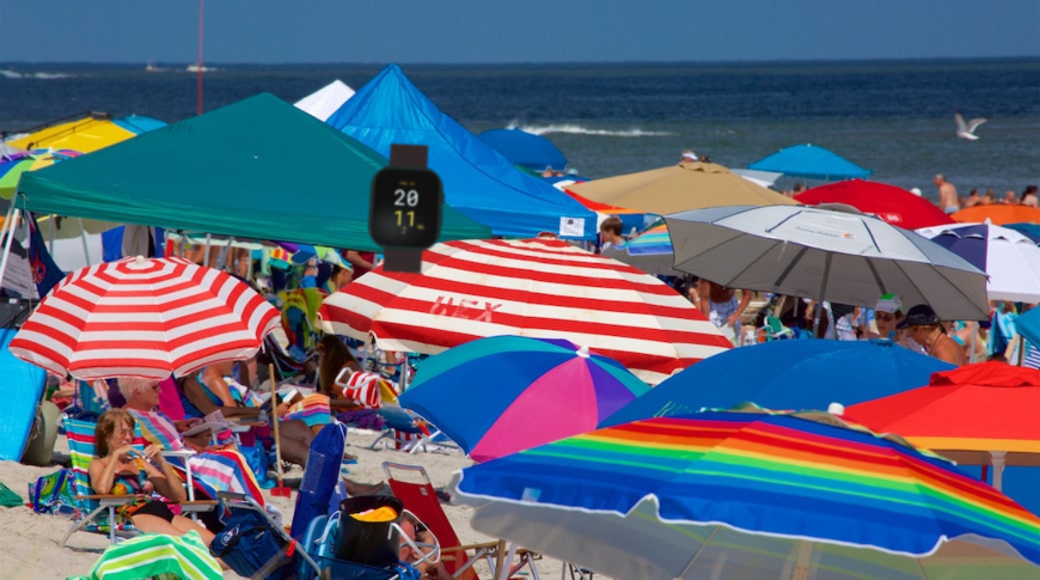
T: 20:11
